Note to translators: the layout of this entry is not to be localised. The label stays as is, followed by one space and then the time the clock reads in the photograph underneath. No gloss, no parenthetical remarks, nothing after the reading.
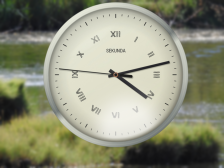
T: 4:12:46
